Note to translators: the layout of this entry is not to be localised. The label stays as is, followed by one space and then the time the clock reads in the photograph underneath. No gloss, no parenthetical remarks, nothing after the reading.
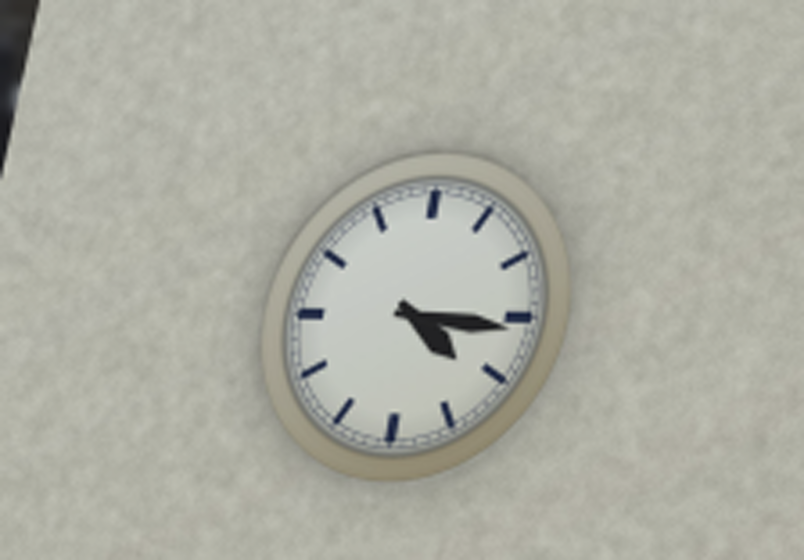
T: 4:16
